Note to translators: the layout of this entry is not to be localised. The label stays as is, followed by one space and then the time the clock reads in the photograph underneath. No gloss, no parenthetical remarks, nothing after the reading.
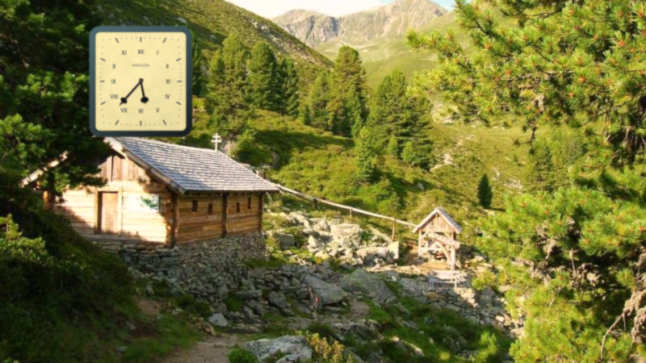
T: 5:37
